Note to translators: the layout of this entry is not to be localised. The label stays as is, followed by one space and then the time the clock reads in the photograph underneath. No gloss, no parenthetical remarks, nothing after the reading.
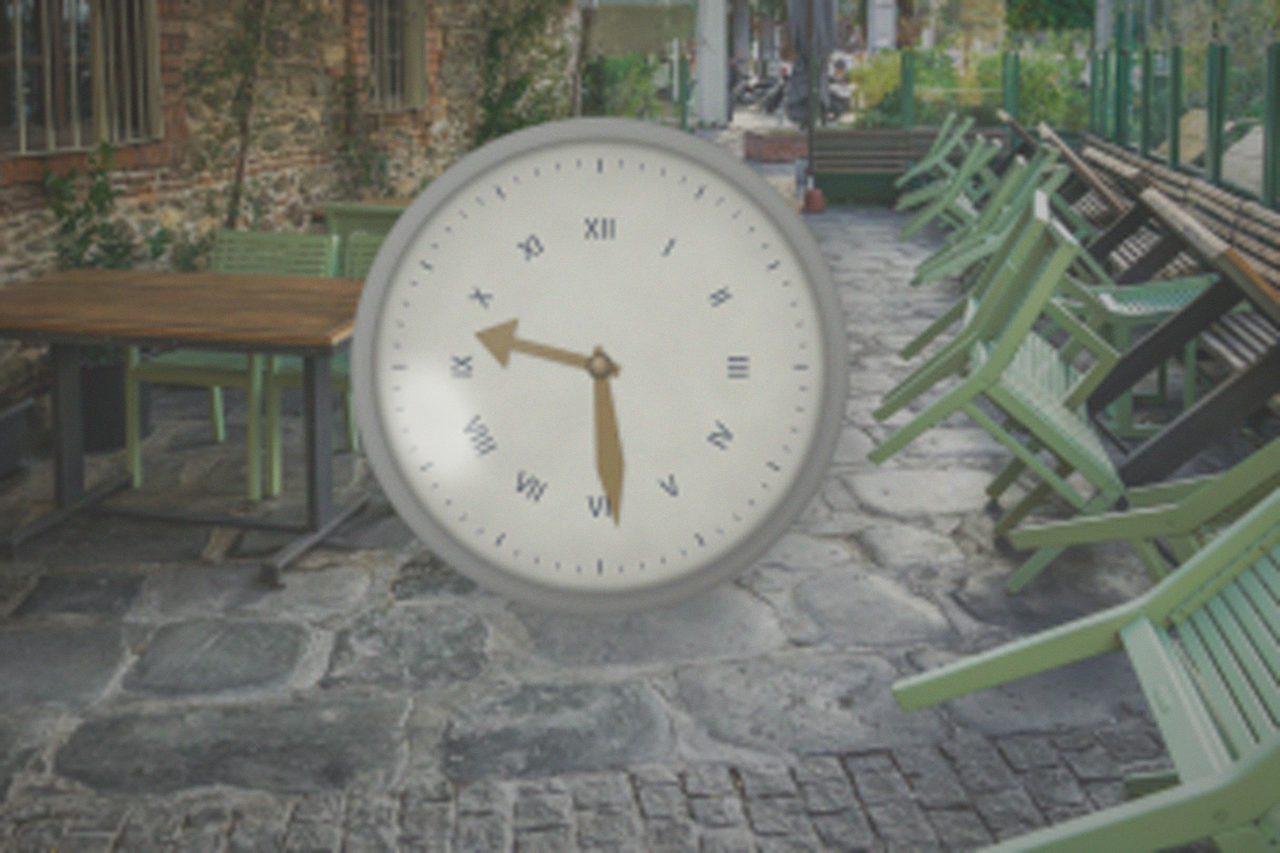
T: 9:29
